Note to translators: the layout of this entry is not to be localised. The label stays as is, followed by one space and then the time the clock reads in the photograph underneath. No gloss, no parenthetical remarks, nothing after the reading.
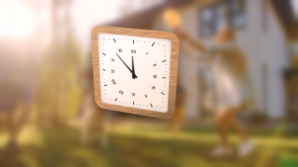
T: 11:53
